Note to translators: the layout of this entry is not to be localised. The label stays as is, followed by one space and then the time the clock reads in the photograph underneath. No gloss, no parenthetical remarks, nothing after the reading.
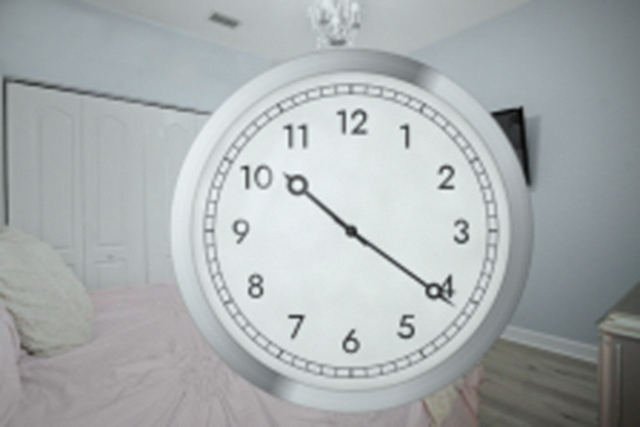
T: 10:21
